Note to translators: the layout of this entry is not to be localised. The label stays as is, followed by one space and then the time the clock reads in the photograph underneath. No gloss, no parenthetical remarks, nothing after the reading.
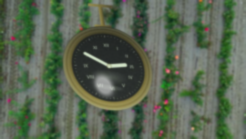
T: 2:50
